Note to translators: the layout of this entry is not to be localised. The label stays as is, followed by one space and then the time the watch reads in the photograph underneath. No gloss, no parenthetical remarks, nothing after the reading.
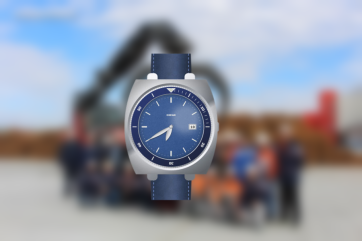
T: 6:40
